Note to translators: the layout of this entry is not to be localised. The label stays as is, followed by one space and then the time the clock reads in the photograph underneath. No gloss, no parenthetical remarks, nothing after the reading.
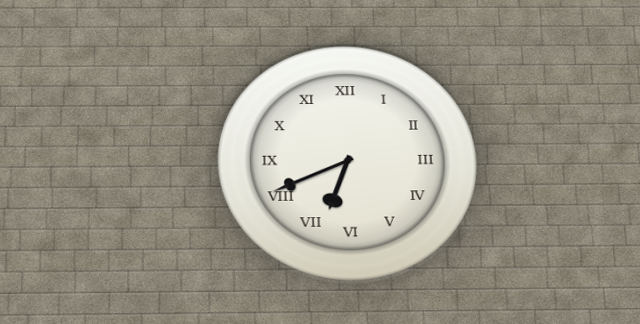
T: 6:41
